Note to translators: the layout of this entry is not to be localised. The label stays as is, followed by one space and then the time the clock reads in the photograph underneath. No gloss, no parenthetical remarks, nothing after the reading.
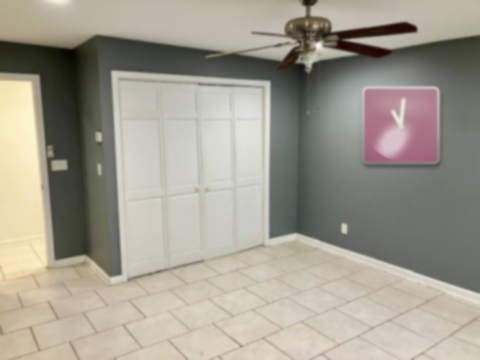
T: 11:01
